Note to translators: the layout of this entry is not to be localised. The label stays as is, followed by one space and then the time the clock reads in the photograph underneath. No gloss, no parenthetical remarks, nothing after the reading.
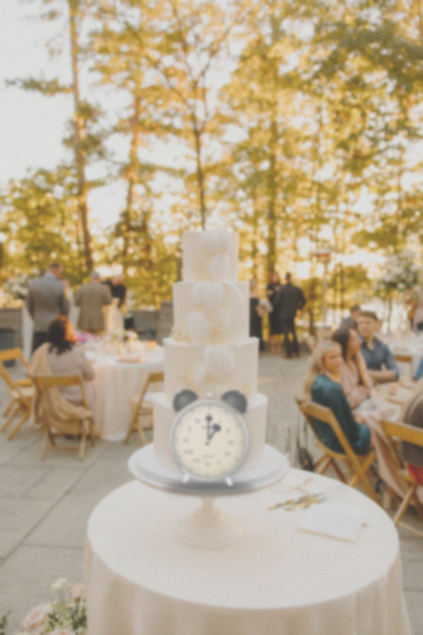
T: 1:00
